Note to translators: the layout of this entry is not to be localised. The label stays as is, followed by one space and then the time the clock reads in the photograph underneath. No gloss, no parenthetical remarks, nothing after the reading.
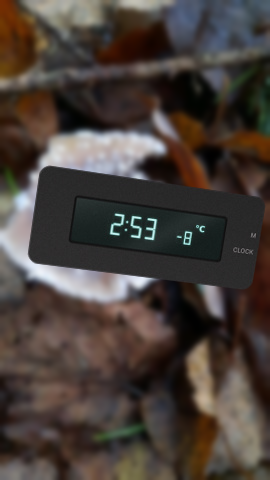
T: 2:53
